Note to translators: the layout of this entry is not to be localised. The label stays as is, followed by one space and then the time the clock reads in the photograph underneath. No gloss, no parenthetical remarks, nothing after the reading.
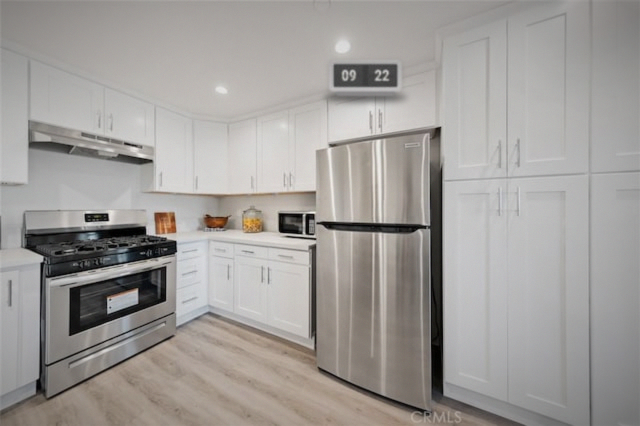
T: 9:22
